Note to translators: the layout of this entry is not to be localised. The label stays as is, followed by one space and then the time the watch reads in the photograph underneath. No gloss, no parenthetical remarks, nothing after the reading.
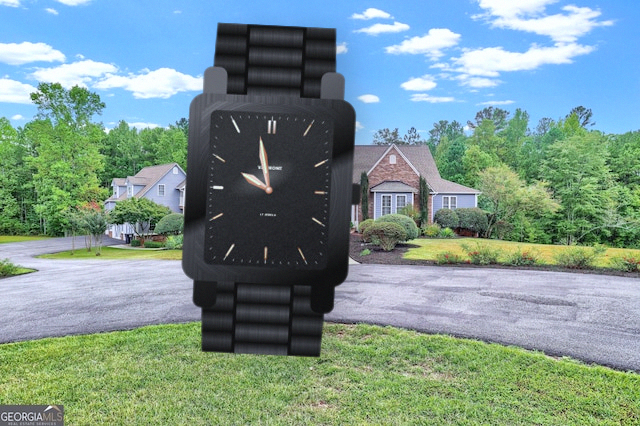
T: 9:58
